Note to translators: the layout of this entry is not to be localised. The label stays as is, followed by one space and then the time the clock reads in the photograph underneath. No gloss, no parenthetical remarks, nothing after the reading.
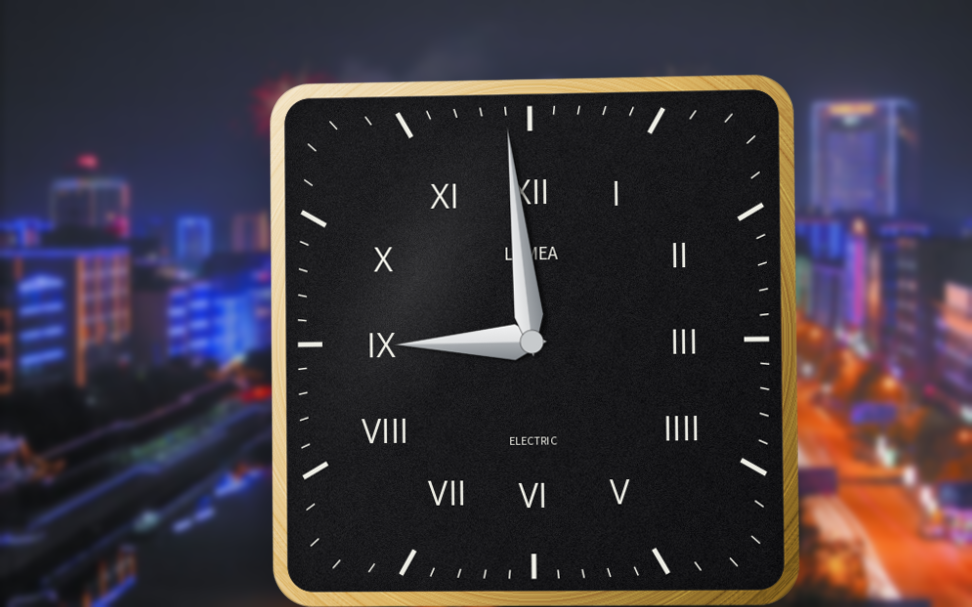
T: 8:59
